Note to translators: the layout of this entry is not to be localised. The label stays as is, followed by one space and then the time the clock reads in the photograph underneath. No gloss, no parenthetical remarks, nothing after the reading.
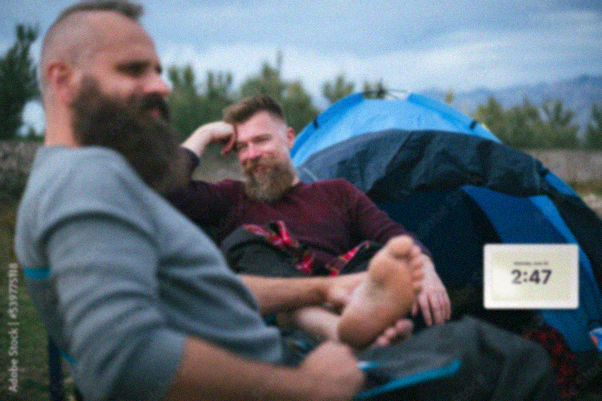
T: 2:47
